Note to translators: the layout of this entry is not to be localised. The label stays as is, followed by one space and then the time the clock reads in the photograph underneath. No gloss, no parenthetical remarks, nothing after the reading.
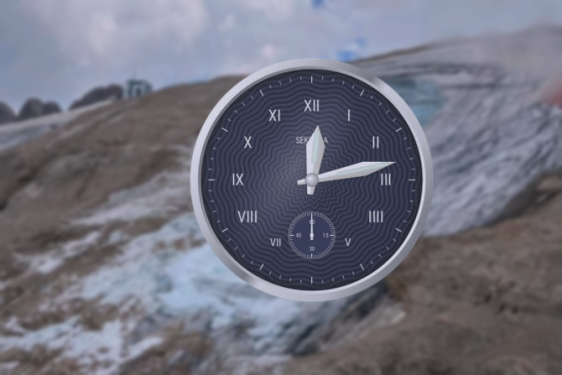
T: 12:13
